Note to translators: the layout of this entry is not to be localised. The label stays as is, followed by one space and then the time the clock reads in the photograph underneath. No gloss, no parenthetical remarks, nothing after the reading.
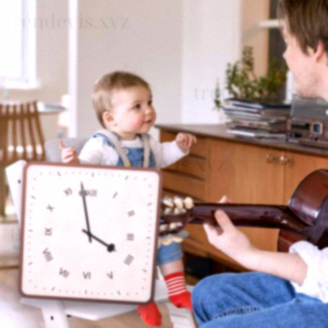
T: 3:58
